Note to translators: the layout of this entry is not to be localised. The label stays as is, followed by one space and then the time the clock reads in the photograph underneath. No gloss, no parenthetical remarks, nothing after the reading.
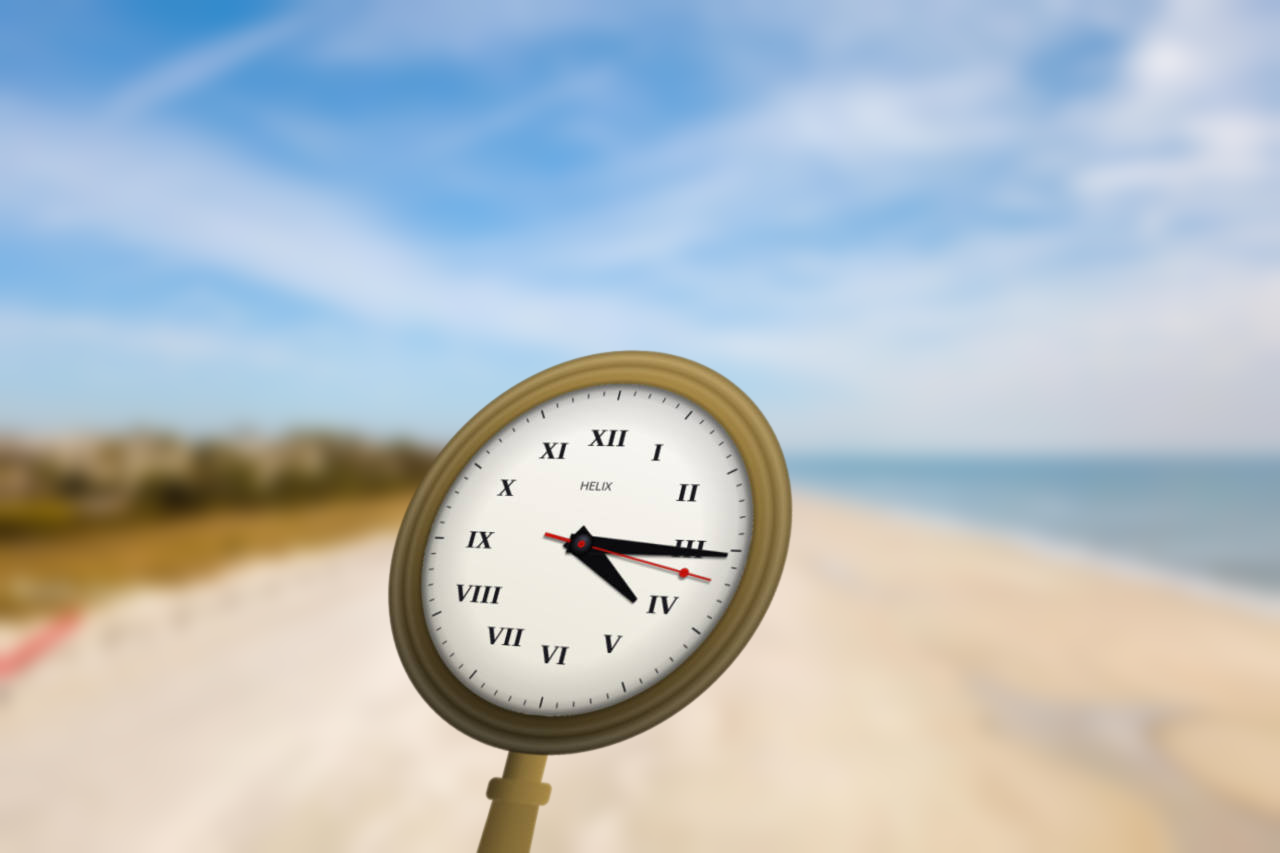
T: 4:15:17
